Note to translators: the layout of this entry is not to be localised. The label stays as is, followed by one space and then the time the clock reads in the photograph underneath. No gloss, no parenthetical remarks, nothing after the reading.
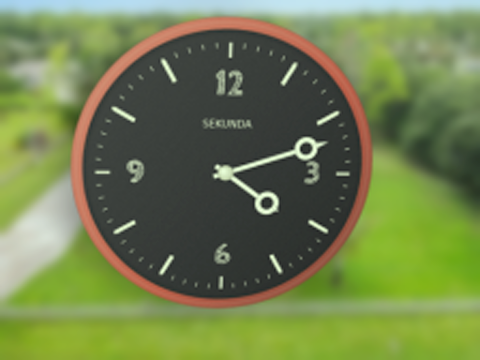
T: 4:12
